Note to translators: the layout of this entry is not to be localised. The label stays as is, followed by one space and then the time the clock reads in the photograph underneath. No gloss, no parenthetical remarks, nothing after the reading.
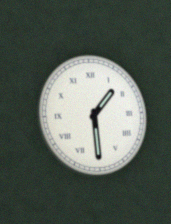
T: 1:30
